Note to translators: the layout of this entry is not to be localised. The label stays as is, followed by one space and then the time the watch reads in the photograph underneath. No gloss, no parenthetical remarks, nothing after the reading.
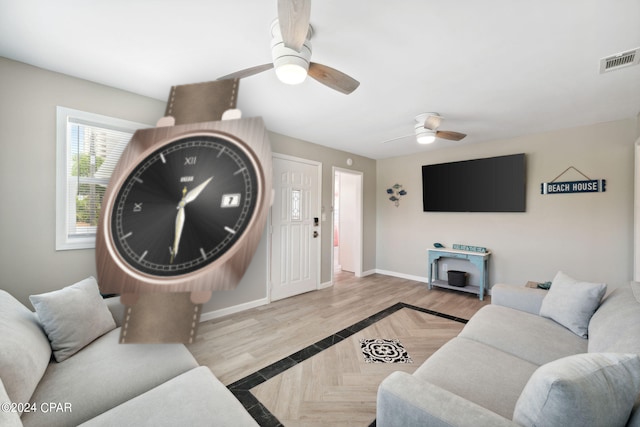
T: 1:29:30
